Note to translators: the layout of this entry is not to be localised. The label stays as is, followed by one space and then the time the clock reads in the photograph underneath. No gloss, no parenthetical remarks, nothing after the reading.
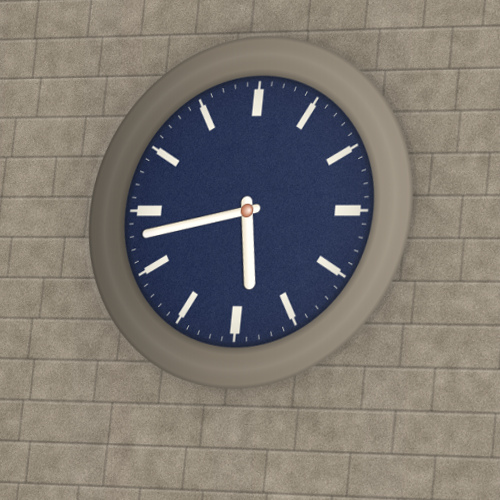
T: 5:43
